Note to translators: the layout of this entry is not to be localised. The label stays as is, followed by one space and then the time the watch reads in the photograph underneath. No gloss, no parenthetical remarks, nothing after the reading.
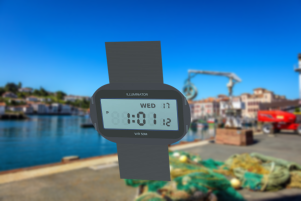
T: 1:01:12
